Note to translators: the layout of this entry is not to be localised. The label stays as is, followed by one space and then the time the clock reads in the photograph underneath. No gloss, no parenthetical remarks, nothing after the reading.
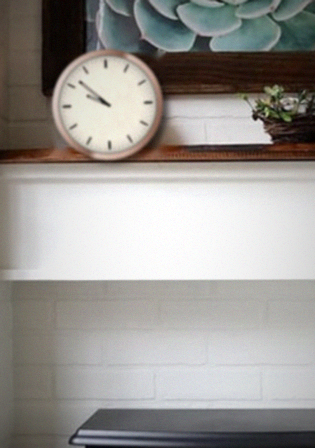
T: 9:52
